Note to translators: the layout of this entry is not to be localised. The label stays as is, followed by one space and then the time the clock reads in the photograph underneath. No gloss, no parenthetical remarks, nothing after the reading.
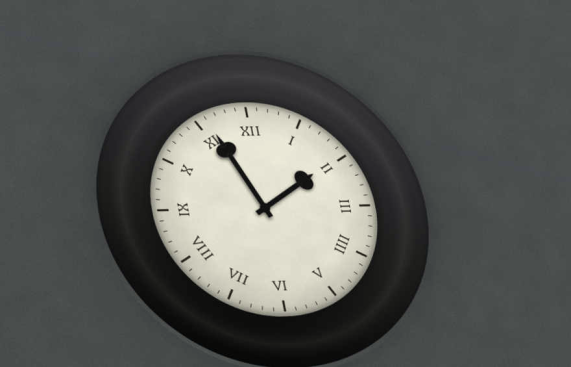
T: 1:56
